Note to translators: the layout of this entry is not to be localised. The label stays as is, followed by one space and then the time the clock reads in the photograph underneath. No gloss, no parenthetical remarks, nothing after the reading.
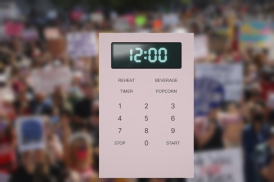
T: 12:00
